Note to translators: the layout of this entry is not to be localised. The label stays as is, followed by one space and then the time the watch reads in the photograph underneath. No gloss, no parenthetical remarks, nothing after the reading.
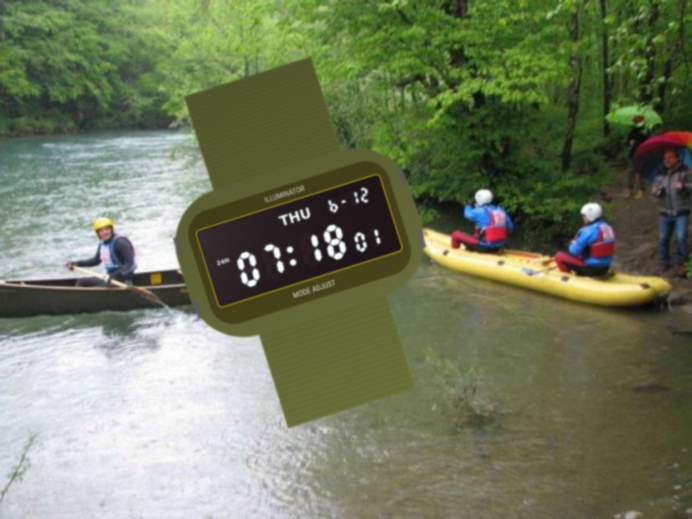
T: 7:18:01
